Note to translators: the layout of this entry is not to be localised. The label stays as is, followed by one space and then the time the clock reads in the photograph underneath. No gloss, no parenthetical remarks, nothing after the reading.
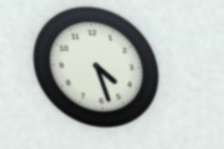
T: 4:28
